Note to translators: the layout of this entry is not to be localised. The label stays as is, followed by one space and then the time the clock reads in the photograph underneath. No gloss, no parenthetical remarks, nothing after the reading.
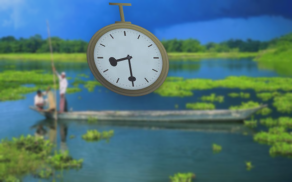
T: 8:30
